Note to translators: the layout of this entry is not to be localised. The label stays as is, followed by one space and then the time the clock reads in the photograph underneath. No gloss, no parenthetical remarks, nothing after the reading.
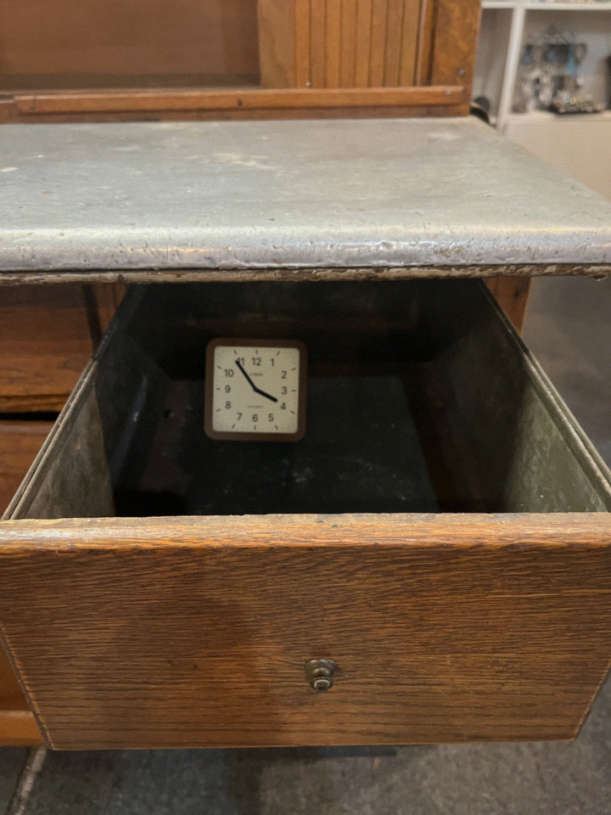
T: 3:54
